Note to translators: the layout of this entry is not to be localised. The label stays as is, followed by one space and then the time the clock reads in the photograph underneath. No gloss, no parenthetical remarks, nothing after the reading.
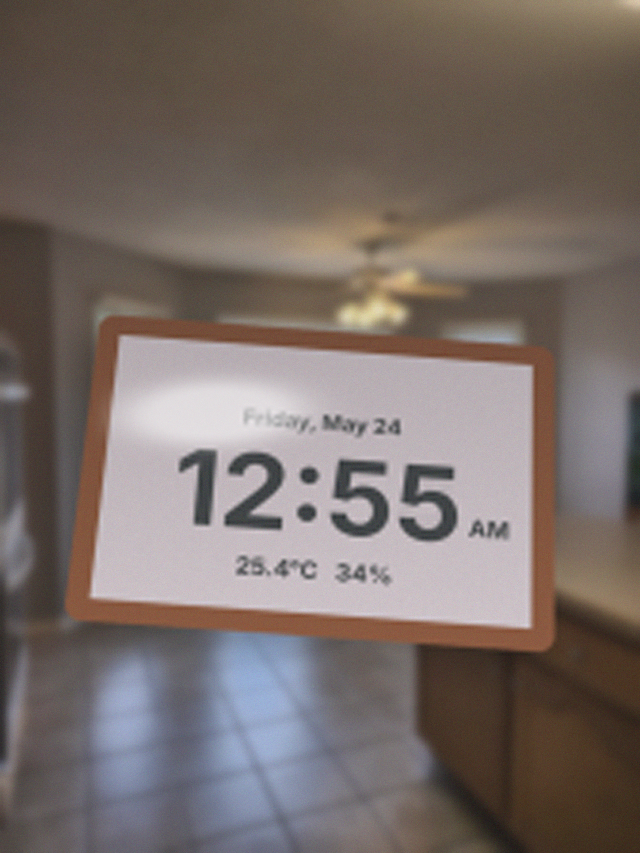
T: 12:55
